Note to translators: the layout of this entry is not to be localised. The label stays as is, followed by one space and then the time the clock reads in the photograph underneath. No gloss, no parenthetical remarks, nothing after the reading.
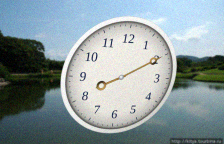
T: 8:10
